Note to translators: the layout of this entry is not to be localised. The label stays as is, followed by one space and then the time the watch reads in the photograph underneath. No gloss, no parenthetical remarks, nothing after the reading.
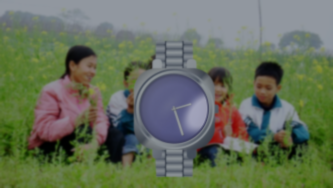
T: 2:27
